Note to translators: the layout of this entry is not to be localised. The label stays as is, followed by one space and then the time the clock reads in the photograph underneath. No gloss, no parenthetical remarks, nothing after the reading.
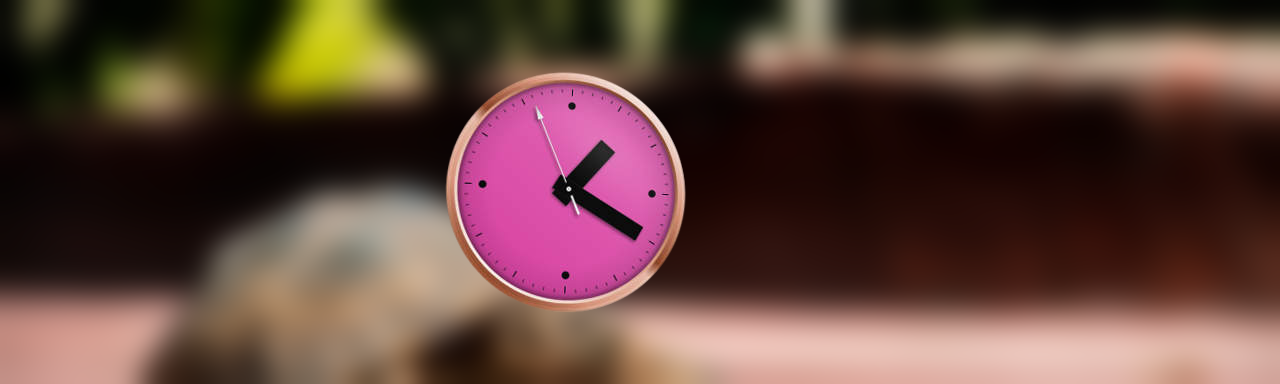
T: 1:19:56
